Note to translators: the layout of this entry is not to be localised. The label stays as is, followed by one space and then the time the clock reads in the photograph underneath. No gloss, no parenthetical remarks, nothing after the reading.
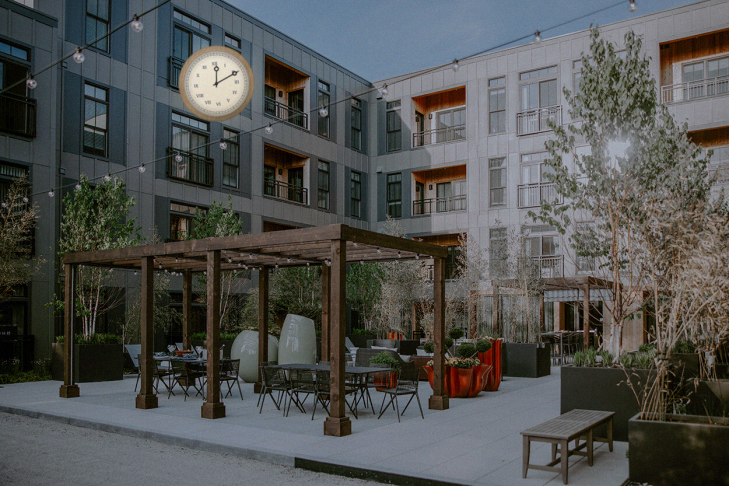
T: 12:11
